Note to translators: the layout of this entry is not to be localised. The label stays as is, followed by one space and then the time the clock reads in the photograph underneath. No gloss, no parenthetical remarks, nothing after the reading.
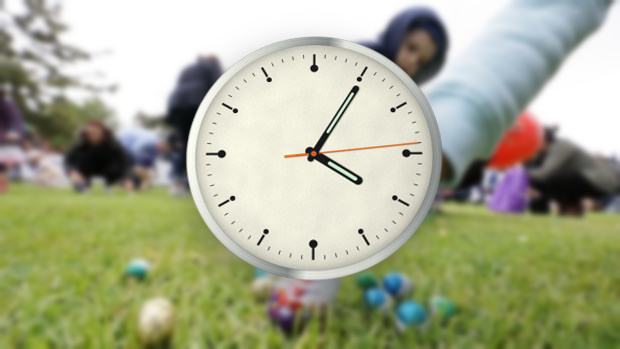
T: 4:05:14
